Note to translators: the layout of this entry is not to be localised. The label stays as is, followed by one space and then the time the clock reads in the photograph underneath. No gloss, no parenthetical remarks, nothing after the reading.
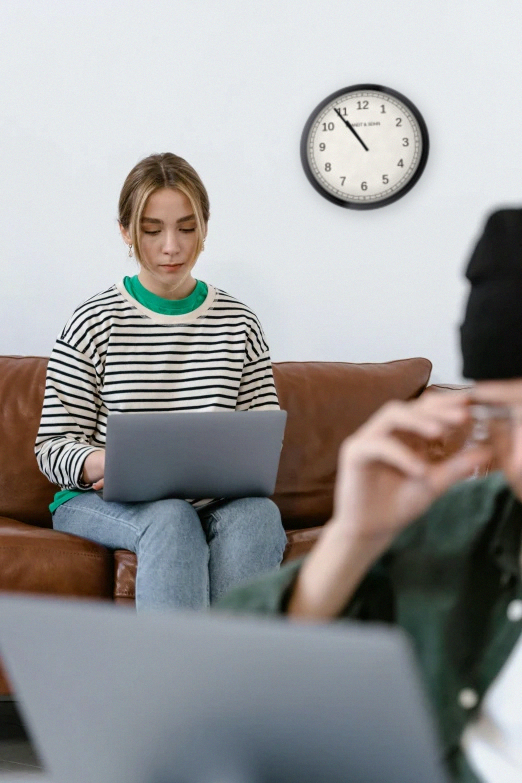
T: 10:54
